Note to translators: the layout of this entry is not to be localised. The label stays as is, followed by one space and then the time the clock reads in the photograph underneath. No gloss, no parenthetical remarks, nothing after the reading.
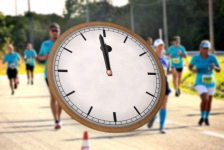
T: 11:59
